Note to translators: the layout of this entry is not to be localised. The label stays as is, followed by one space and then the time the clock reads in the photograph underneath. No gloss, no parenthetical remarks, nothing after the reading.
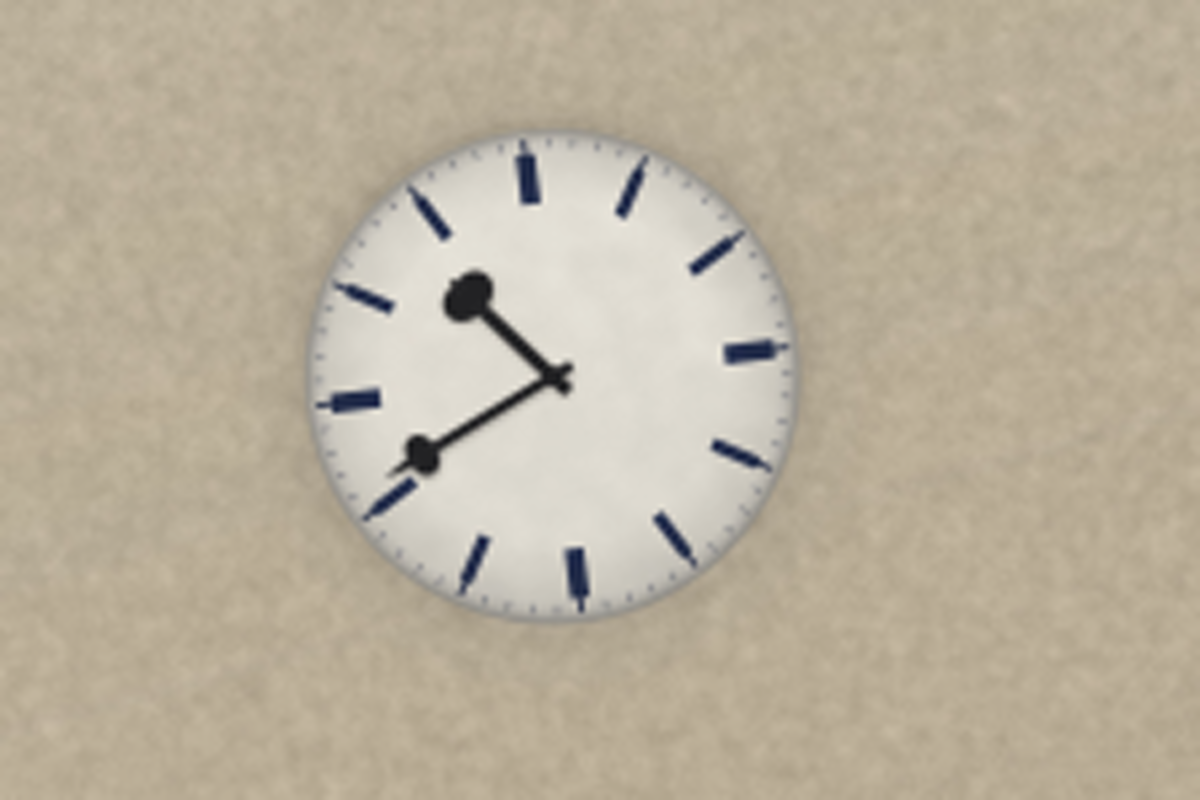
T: 10:41
